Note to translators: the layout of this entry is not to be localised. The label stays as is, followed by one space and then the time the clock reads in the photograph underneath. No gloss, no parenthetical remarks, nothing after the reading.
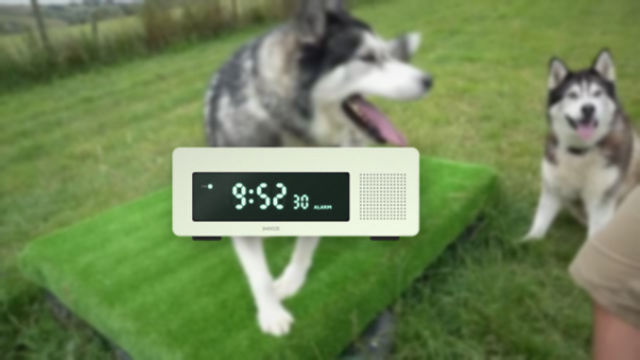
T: 9:52:30
